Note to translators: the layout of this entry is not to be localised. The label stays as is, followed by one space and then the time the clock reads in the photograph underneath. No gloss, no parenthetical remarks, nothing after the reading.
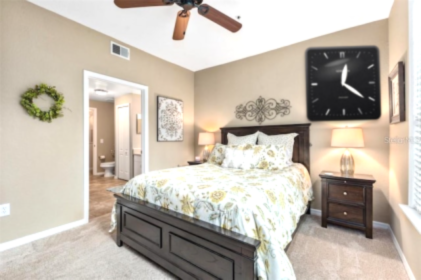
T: 12:21
